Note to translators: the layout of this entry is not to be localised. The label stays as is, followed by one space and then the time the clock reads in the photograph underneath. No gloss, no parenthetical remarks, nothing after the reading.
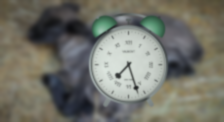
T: 7:27
